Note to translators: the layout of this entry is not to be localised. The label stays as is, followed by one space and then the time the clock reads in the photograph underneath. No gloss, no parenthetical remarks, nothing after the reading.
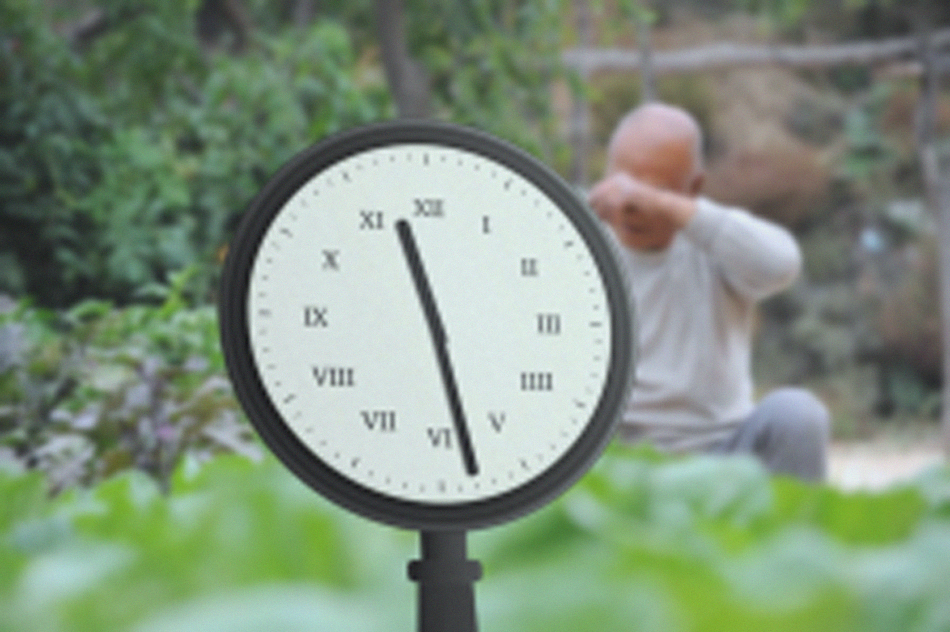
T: 11:28
